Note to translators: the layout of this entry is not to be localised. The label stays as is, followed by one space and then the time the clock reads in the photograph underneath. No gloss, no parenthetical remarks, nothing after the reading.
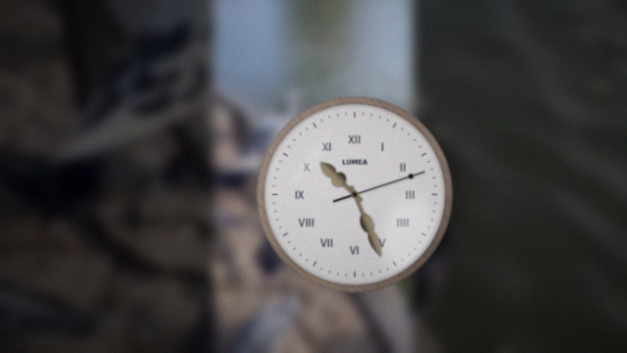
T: 10:26:12
